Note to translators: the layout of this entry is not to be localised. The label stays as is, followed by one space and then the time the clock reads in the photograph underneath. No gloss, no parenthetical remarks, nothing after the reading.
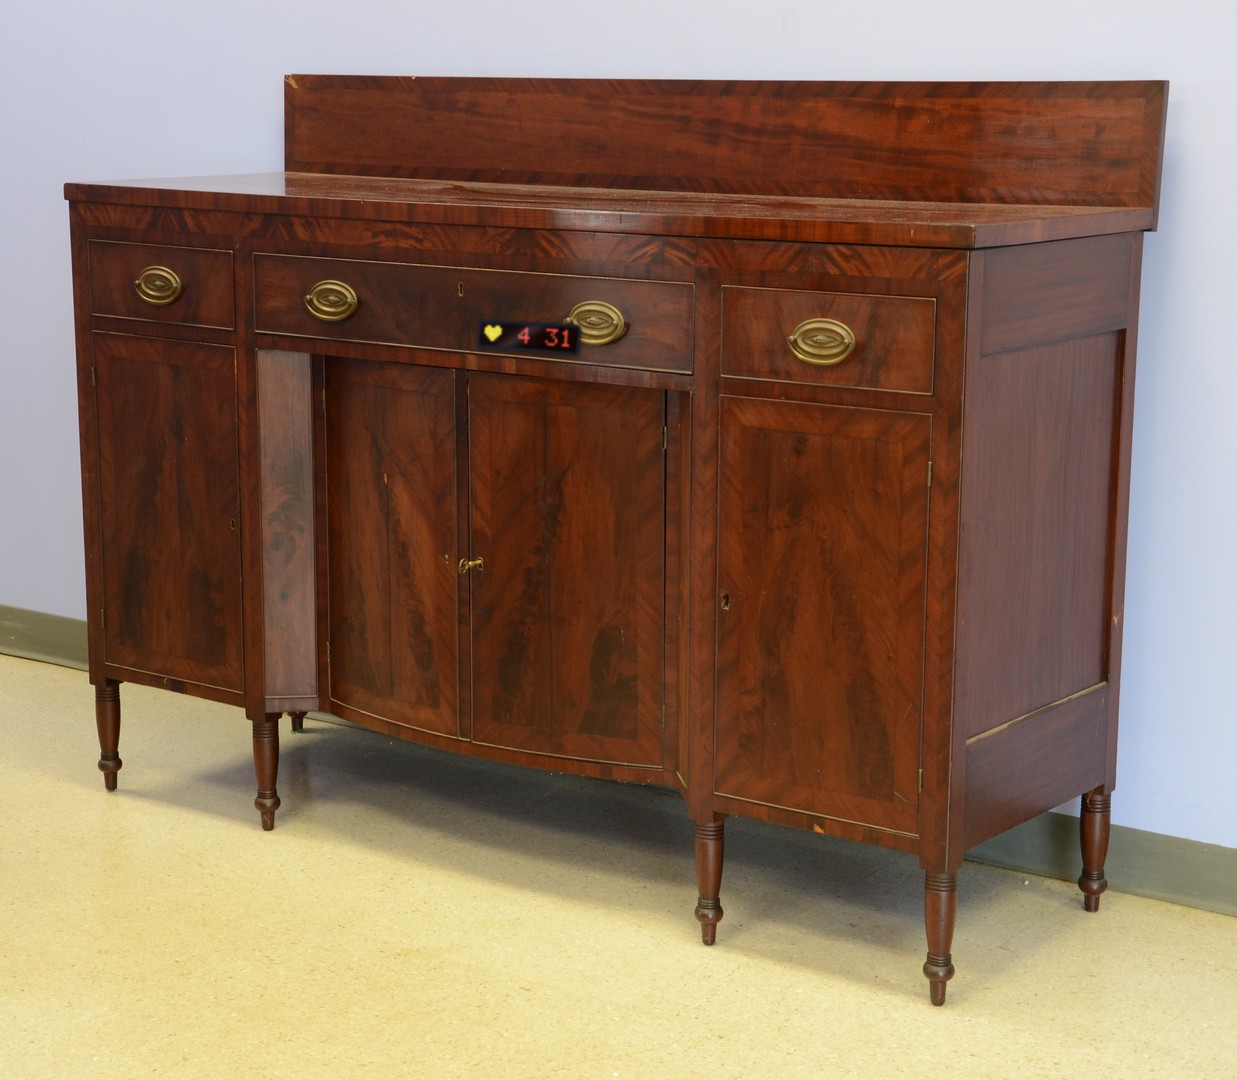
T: 4:31
